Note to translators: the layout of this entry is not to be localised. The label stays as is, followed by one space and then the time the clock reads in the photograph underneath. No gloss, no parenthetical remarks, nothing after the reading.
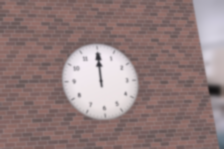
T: 12:00
